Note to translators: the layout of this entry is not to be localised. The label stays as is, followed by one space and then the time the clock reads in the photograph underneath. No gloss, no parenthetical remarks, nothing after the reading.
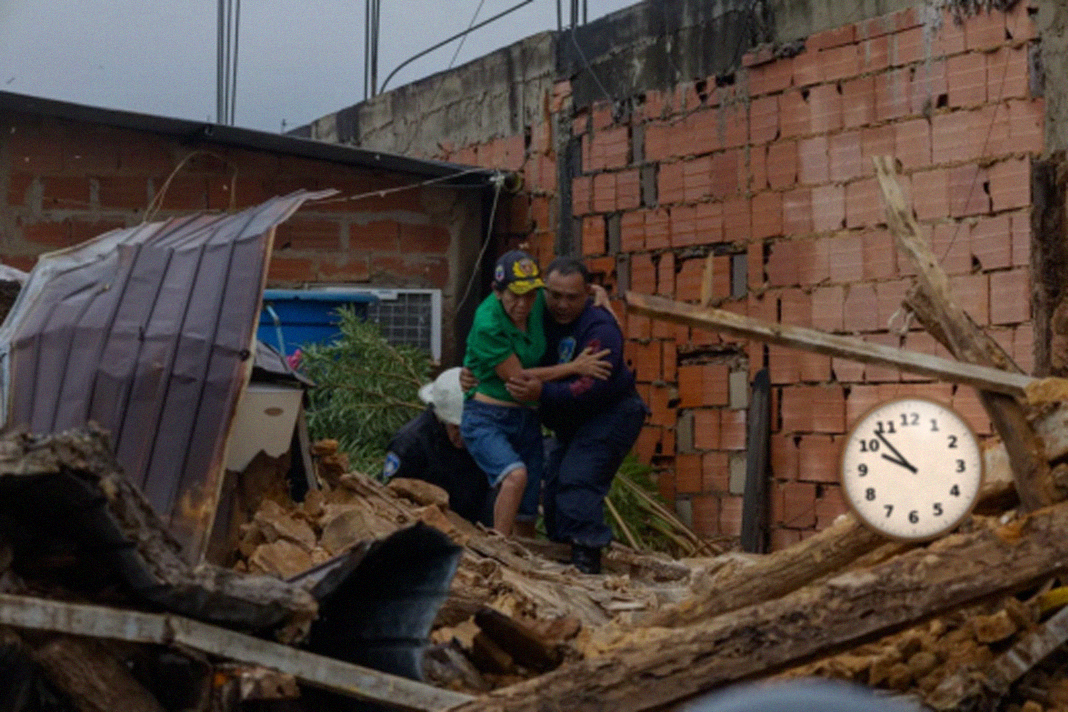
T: 9:53
